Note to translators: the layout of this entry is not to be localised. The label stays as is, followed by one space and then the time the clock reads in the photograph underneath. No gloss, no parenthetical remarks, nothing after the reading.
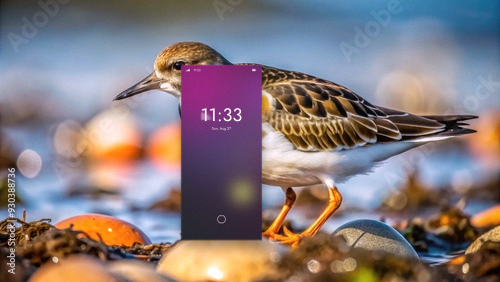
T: 11:33
